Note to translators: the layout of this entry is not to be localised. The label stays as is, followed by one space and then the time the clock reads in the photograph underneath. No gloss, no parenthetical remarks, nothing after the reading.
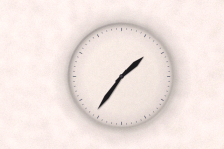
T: 1:36
